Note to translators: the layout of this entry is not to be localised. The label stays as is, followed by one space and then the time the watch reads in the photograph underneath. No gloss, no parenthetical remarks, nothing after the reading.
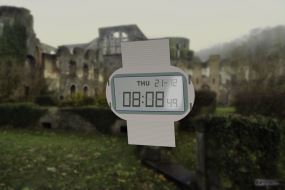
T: 8:08:49
